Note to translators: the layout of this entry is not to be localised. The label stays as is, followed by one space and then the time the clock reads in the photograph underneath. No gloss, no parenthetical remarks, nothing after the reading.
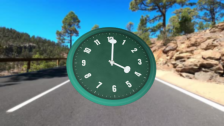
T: 4:01
